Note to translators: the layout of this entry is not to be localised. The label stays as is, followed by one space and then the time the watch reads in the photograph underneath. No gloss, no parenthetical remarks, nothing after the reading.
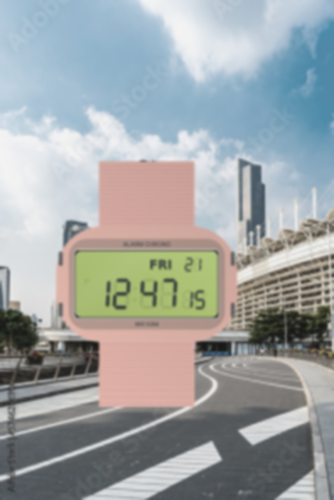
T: 12:47:15
